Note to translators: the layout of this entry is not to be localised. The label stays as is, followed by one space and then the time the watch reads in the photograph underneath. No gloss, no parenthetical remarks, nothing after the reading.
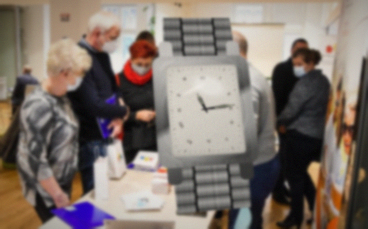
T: 11:14
